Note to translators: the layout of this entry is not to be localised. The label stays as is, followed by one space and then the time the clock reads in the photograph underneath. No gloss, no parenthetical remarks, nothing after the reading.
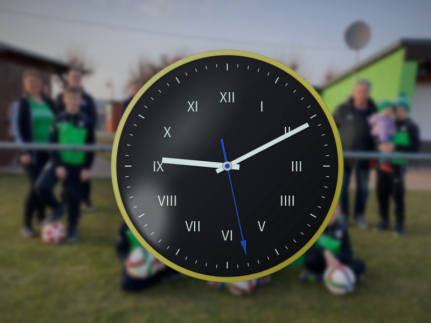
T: 9:10:28
